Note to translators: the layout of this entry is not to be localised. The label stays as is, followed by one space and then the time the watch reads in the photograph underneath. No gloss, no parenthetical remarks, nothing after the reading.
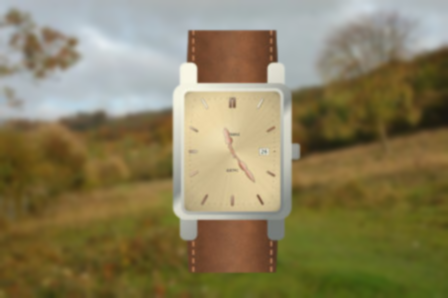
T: 11:24
